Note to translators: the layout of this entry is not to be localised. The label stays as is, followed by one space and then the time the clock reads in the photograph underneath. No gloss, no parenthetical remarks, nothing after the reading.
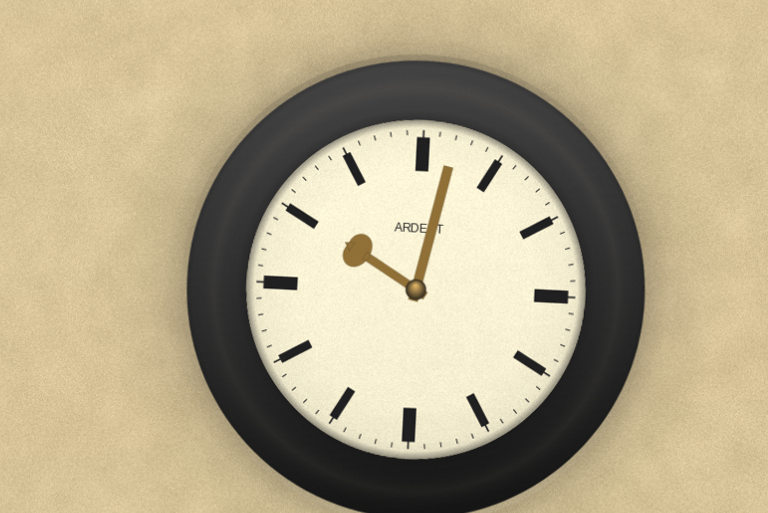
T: 10:02
